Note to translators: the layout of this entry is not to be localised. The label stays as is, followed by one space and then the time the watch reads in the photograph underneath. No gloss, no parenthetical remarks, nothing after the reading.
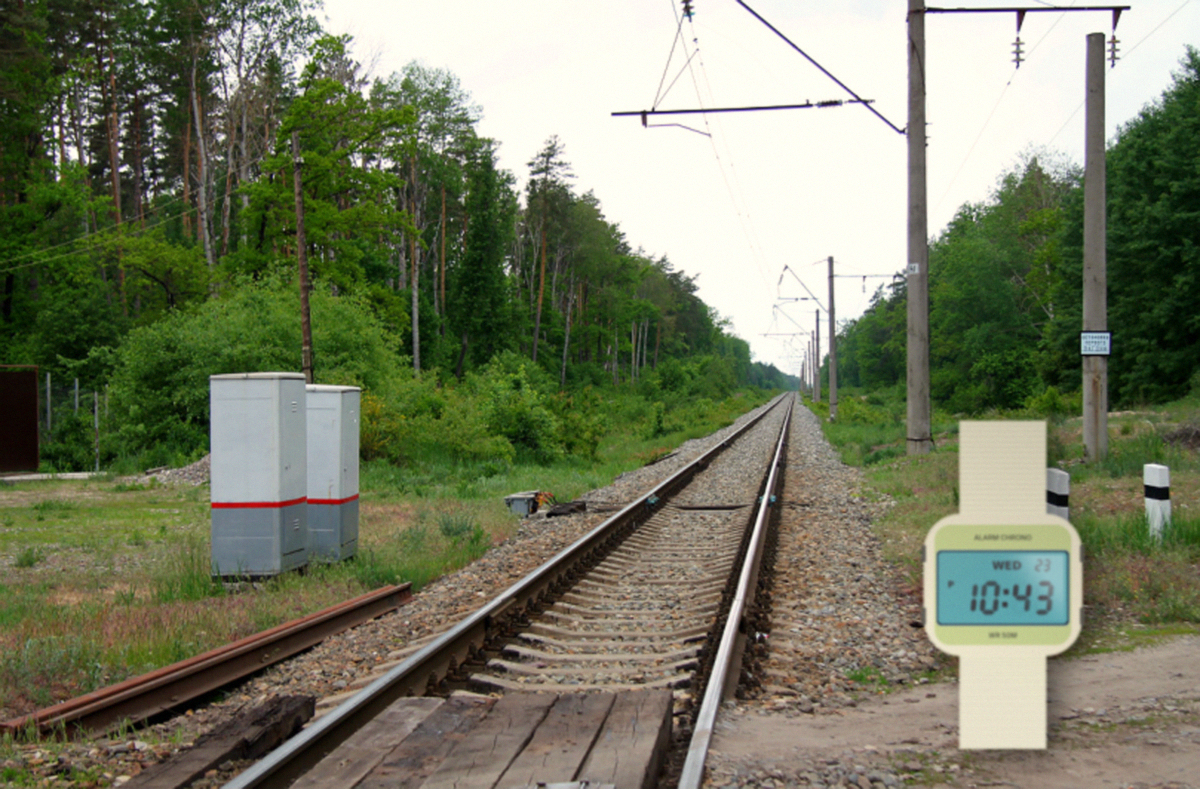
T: 10:43
